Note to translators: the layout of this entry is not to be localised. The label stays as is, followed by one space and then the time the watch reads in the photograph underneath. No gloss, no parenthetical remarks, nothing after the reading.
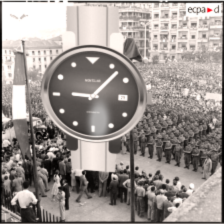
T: 9:07
